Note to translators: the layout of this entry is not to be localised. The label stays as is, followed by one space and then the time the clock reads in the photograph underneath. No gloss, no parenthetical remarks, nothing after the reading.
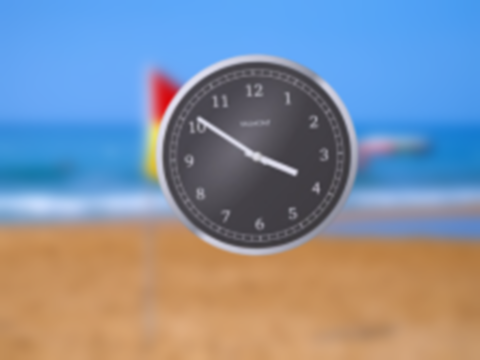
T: 3:51
